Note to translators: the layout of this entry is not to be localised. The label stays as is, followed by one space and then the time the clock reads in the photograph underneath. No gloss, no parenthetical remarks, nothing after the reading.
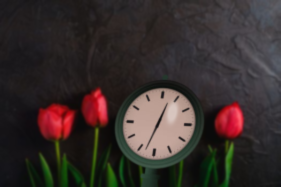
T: 12:33
